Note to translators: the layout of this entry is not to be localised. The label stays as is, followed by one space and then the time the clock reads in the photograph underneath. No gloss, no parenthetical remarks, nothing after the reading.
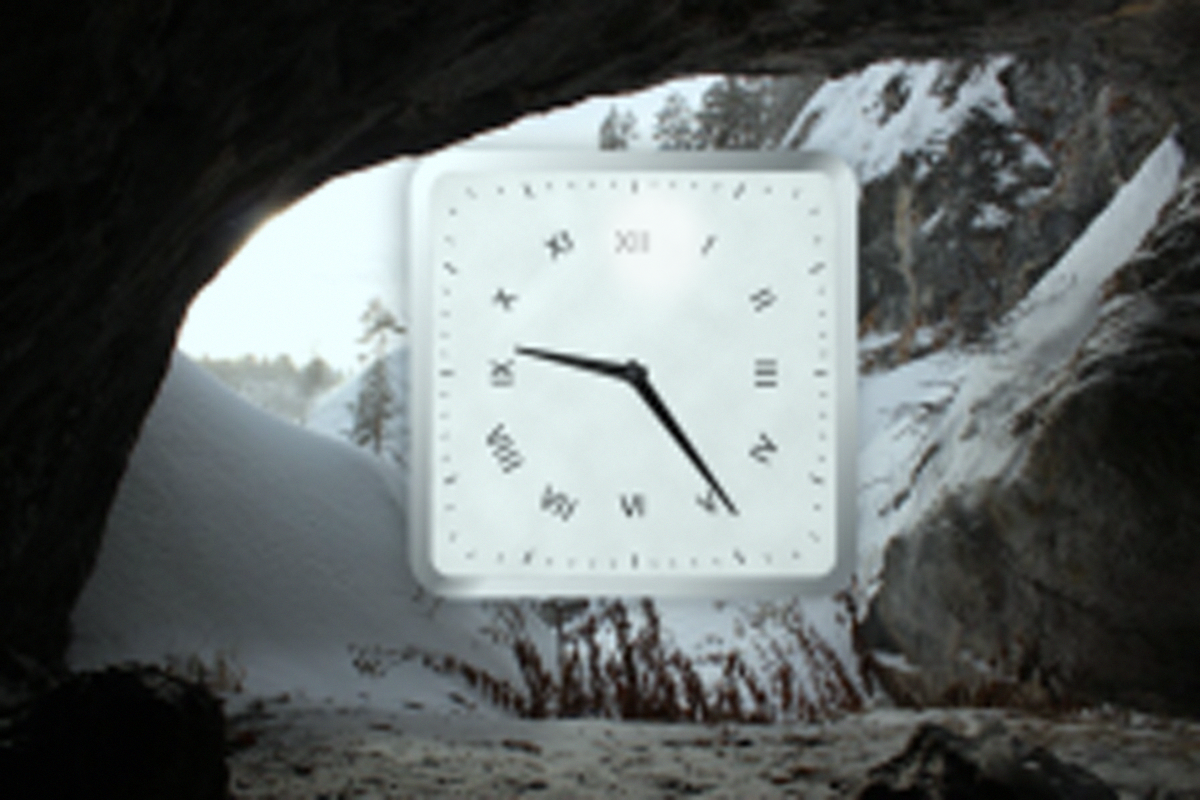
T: 9:24
